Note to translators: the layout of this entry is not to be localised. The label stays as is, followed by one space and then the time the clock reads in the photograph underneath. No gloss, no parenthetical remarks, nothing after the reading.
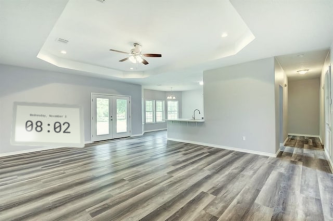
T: 8:02
